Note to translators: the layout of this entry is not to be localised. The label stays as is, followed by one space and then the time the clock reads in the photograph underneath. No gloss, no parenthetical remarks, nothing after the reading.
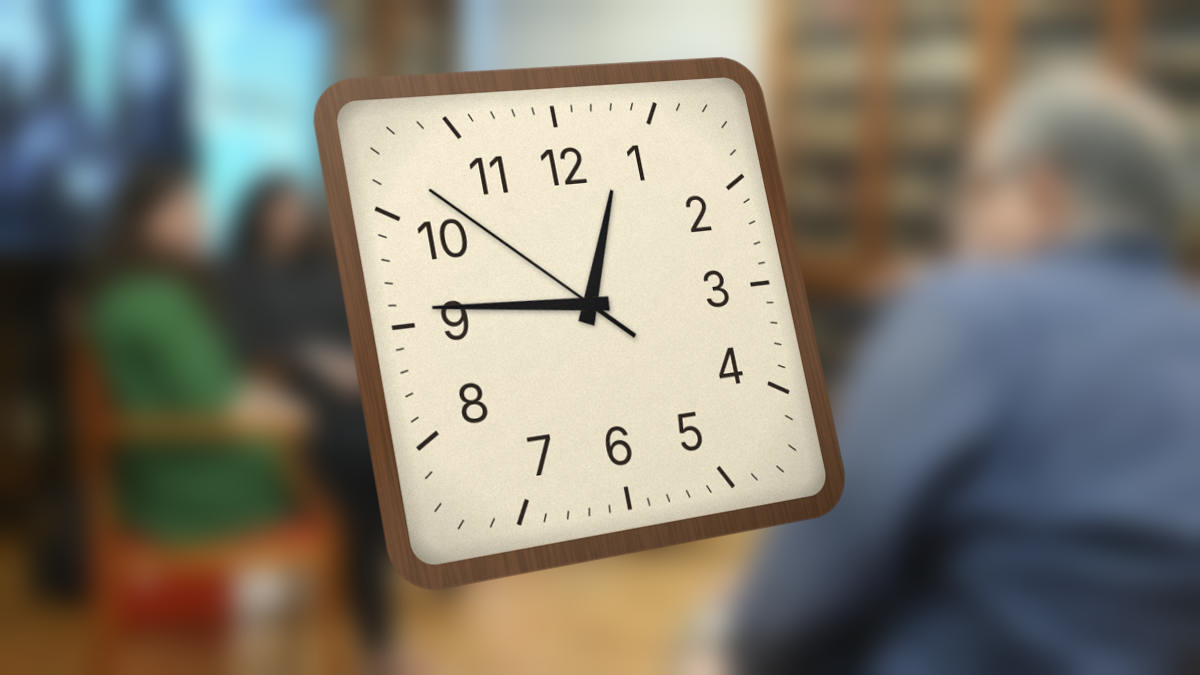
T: 12:45:52
